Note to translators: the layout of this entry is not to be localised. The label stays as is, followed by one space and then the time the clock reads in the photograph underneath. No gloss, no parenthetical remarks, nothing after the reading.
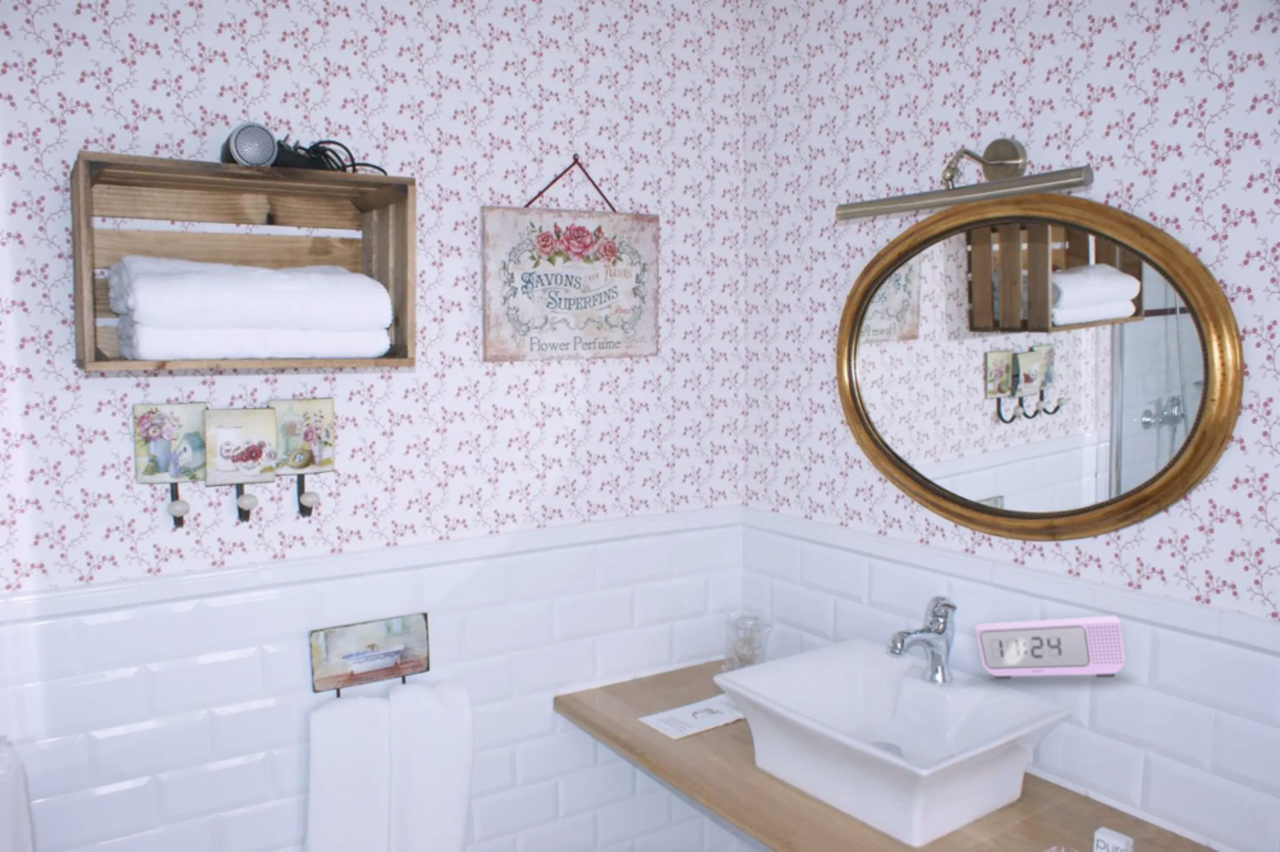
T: 11:24
